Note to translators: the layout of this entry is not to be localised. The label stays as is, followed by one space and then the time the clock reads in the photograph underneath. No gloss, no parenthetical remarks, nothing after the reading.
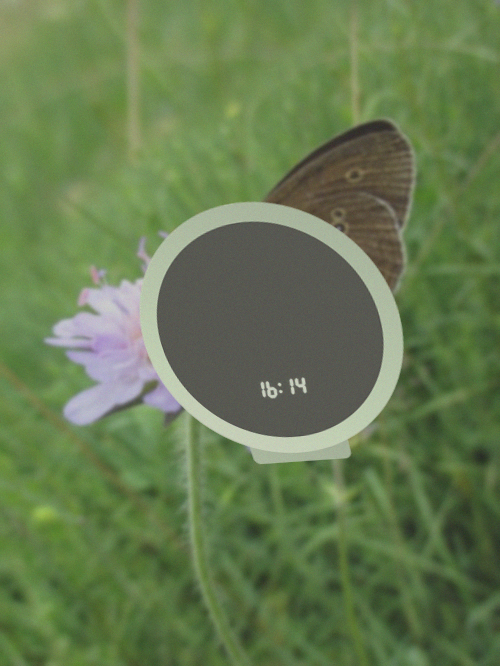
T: 16:14
